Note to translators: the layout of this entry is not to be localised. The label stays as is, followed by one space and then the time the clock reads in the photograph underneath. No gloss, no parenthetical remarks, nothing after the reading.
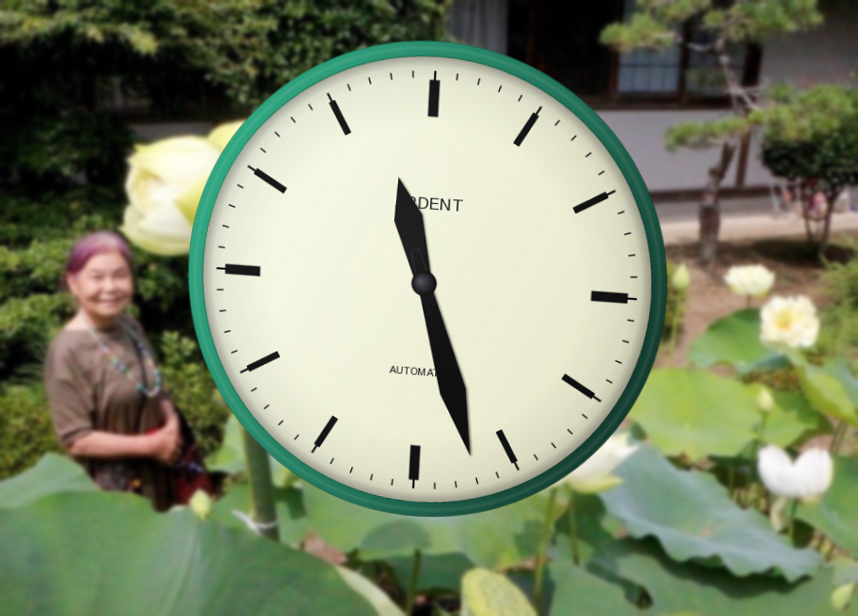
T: 11:27
